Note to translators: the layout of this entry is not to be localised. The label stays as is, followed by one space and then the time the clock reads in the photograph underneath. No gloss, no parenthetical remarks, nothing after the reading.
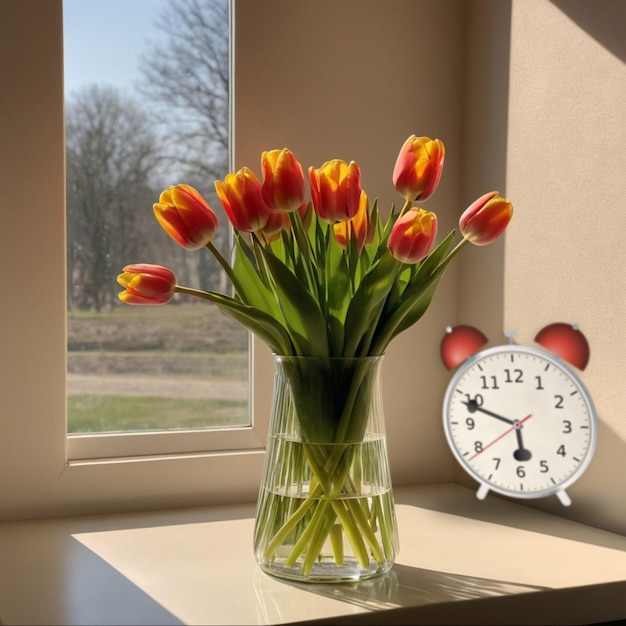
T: 5:48:39
